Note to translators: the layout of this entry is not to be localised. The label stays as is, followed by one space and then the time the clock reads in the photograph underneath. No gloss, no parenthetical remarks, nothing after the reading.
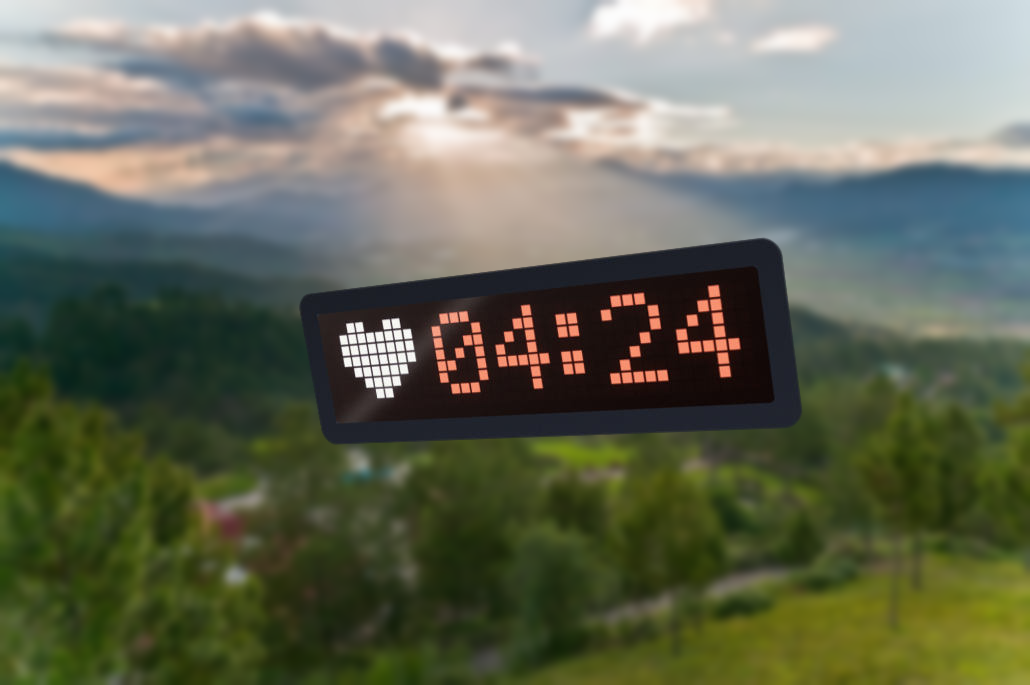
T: 4:24
